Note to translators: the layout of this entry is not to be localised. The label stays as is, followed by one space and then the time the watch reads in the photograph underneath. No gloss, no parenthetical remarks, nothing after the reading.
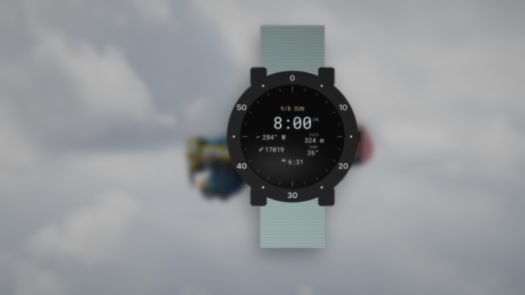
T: 8:00
